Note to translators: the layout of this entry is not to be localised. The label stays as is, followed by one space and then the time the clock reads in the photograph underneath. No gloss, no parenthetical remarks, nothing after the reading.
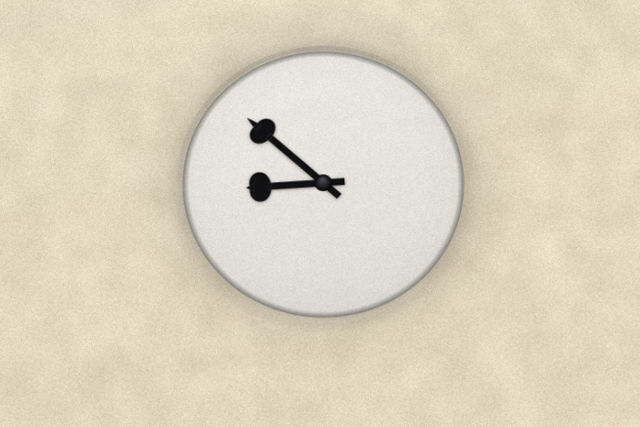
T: 8:52
